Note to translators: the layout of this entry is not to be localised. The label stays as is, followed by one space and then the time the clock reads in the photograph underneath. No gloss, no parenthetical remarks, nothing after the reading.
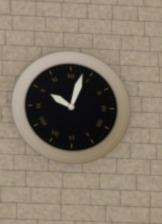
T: 10:03
